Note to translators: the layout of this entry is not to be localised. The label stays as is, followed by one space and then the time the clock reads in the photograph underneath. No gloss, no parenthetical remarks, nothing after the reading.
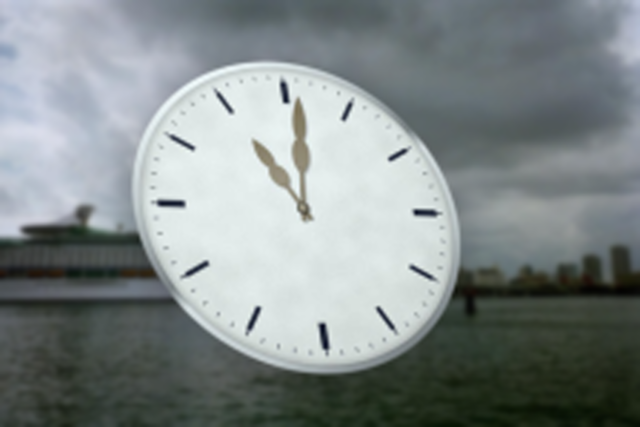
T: 11:01
